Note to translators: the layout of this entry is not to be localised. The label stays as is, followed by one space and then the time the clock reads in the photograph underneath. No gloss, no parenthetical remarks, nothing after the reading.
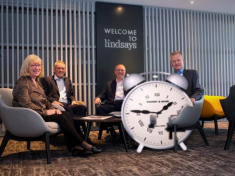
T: 1:46
